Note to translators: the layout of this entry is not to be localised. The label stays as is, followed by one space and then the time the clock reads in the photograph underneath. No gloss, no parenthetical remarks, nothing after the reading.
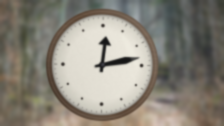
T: 12:13
